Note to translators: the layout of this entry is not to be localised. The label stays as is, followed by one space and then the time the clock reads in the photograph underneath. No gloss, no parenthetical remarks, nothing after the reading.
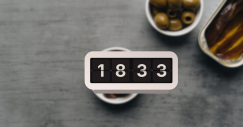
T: 18:33
